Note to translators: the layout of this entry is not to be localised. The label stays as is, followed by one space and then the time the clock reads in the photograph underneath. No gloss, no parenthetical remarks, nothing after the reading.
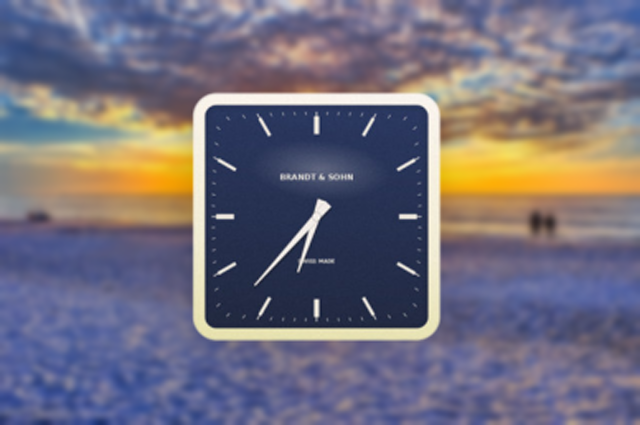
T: 6:37
